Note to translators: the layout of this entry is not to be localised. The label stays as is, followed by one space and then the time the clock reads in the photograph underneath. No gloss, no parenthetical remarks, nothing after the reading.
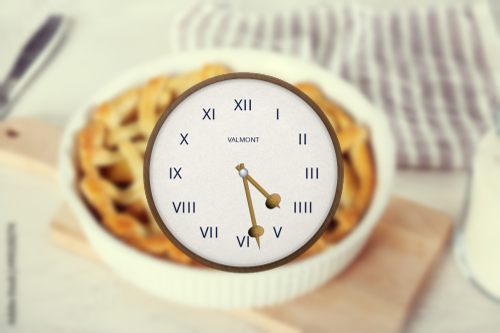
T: 4:28
